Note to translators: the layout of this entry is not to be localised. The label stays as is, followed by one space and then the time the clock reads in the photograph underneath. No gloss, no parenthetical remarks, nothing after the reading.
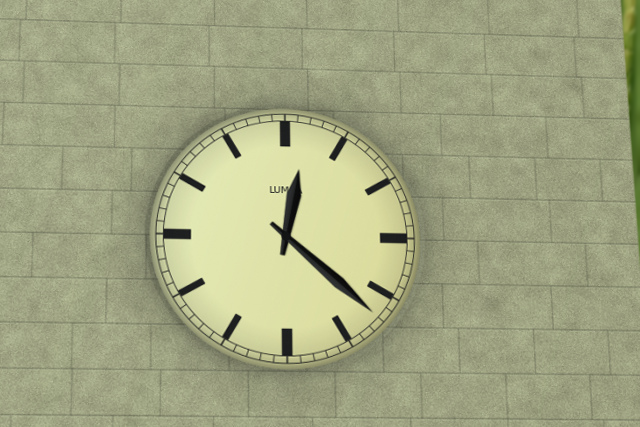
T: 12:22
